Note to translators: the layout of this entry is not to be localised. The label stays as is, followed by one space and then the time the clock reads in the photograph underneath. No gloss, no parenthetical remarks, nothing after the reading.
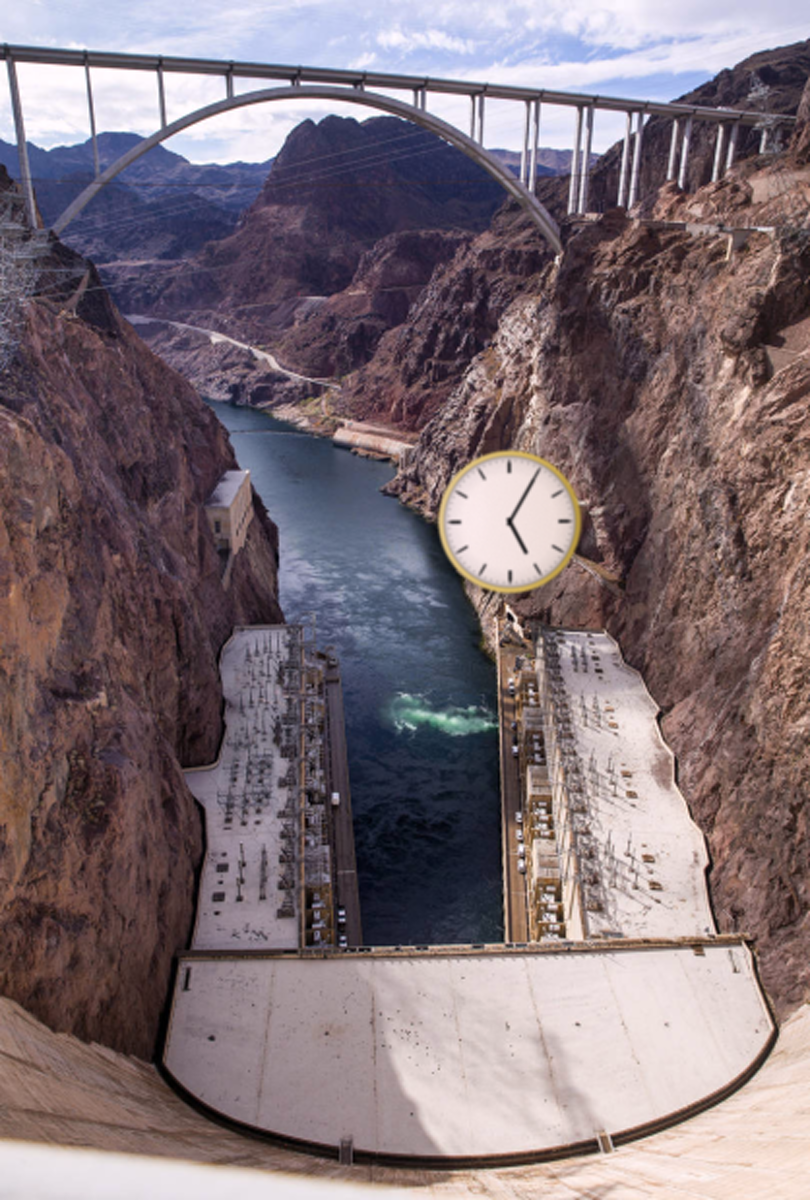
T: 5:05
